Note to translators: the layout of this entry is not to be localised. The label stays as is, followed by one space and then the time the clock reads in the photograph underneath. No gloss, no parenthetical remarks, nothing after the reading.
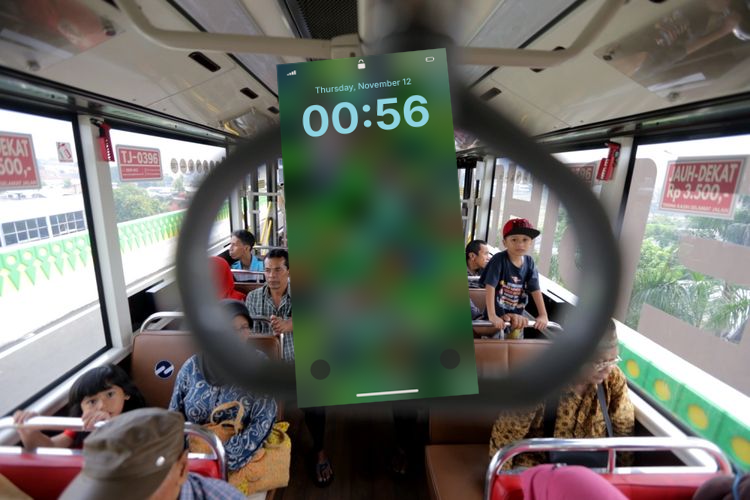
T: 0:56
